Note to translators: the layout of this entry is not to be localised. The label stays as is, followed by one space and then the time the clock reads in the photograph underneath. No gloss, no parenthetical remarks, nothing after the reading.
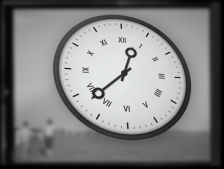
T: 12:38
